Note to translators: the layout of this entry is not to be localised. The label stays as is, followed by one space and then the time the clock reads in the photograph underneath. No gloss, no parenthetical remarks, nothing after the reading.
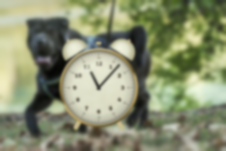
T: 11:07
